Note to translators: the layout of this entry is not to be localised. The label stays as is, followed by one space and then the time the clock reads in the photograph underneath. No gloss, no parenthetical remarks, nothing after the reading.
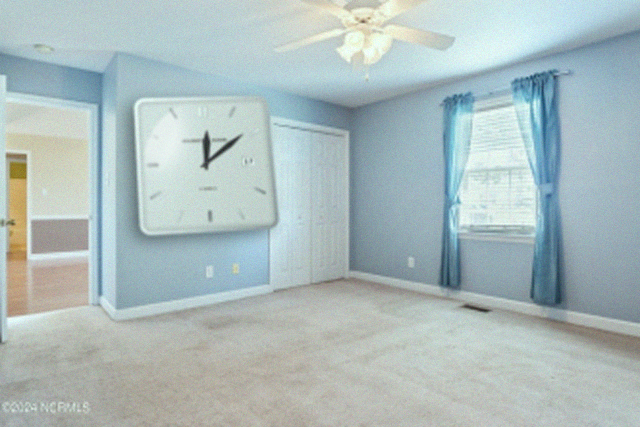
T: 12:09
